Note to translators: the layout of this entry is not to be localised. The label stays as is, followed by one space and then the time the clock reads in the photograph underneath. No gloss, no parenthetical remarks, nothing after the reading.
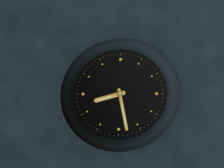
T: 8:28
